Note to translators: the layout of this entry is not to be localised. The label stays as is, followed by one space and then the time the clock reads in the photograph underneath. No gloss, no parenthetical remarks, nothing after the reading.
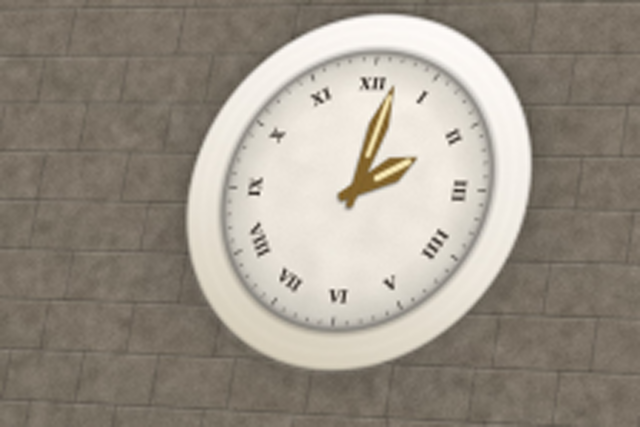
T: 2:02
